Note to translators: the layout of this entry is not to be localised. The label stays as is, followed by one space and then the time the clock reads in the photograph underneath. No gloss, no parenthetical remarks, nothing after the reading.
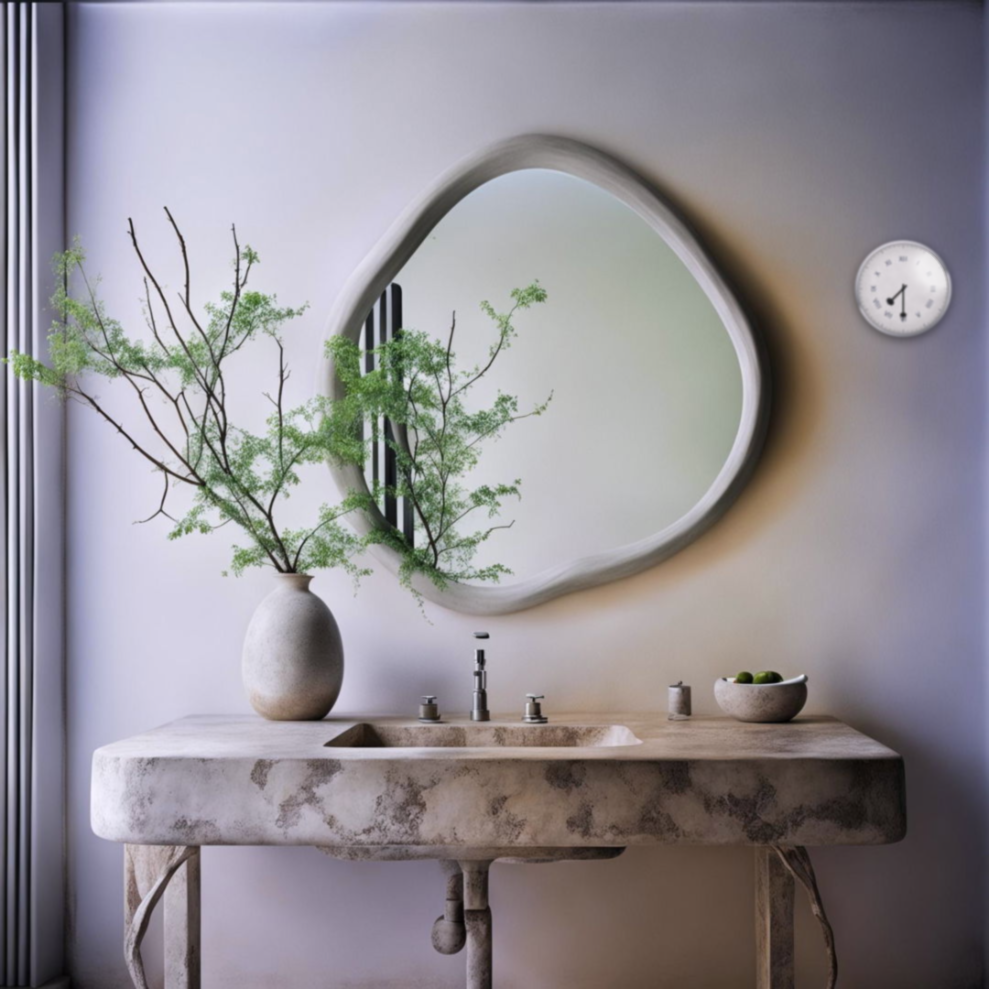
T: 7:30
